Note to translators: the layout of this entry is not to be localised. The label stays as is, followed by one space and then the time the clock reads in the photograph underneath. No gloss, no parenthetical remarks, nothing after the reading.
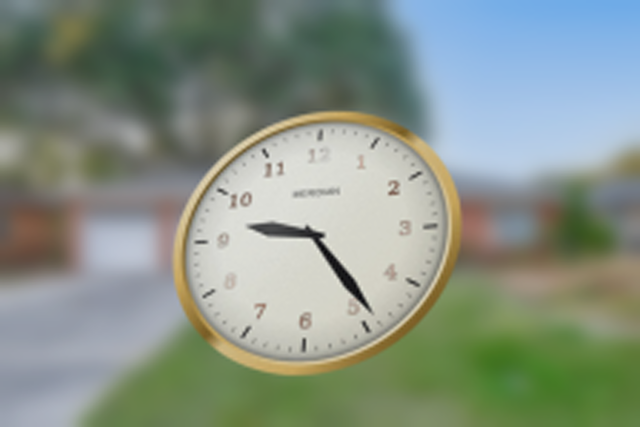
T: 9:24
